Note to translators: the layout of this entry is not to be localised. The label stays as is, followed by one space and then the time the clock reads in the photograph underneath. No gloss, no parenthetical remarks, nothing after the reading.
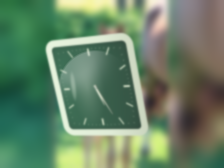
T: 5:26
